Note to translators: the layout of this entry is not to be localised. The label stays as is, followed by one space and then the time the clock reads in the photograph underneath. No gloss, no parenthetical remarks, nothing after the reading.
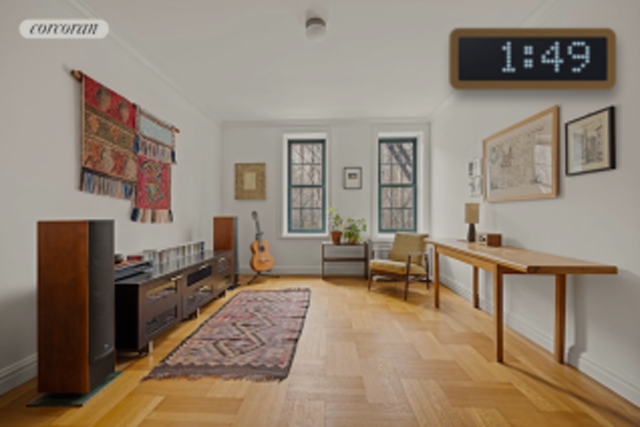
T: 1:49
